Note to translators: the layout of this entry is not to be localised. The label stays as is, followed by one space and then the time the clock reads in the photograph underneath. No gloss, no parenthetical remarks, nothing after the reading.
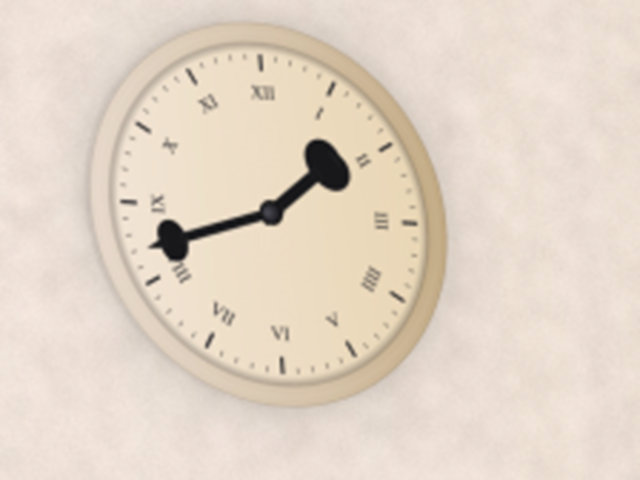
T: 1:42
